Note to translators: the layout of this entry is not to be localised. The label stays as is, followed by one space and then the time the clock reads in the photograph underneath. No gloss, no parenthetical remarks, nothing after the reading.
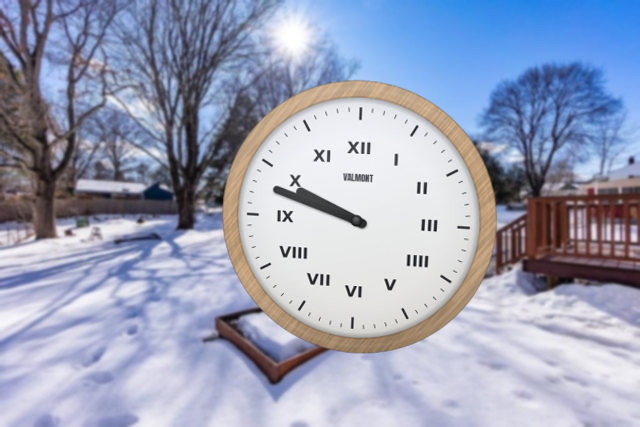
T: 9:48
